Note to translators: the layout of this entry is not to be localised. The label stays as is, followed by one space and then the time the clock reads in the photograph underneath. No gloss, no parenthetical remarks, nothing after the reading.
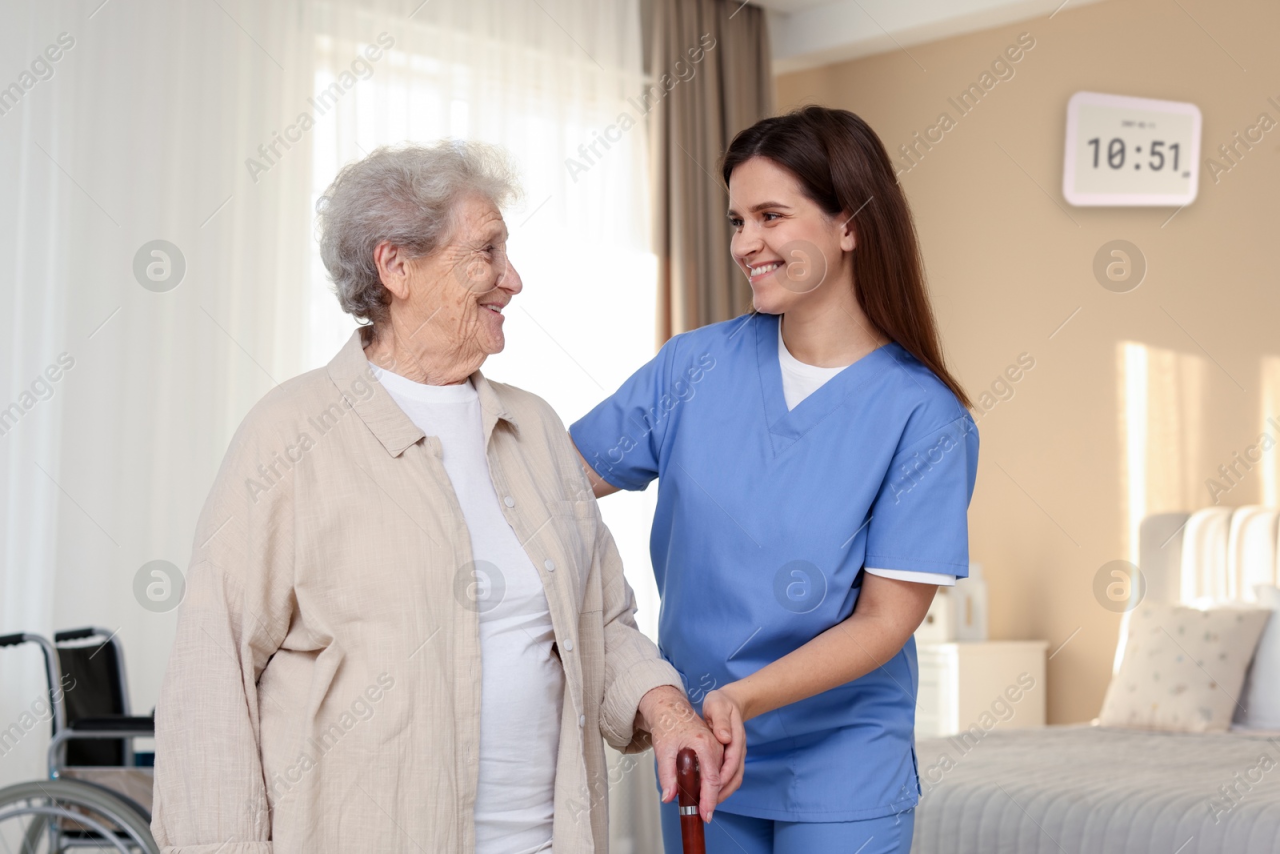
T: 10:51
